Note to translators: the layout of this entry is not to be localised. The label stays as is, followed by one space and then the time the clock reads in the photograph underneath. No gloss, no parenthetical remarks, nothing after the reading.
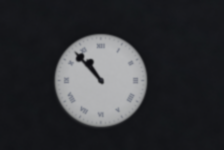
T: 10:53
